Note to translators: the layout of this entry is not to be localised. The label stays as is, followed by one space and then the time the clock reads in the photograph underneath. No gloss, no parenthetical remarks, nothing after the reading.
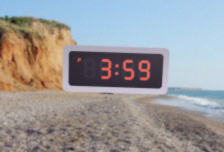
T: 3:59
